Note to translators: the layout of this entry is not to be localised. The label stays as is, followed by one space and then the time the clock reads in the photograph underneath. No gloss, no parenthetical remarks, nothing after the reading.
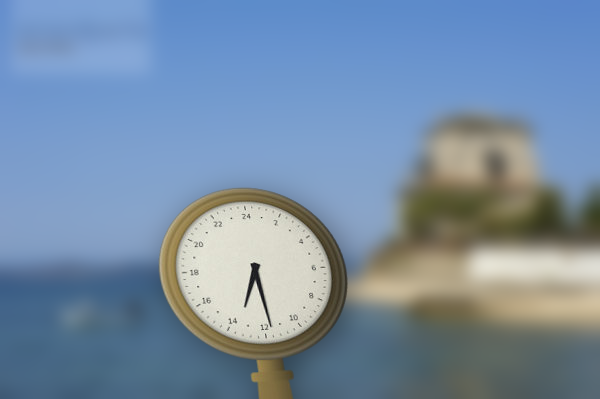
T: 13:29
